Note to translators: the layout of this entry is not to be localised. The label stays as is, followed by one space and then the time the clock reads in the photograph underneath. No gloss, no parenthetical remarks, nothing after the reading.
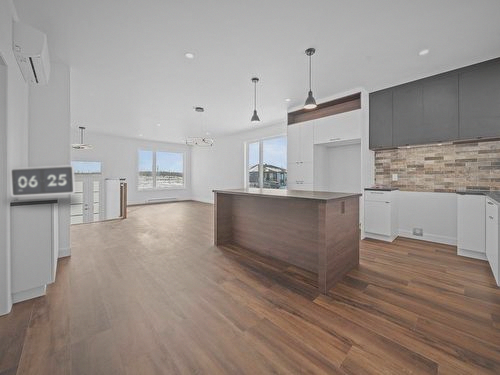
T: 6:25
